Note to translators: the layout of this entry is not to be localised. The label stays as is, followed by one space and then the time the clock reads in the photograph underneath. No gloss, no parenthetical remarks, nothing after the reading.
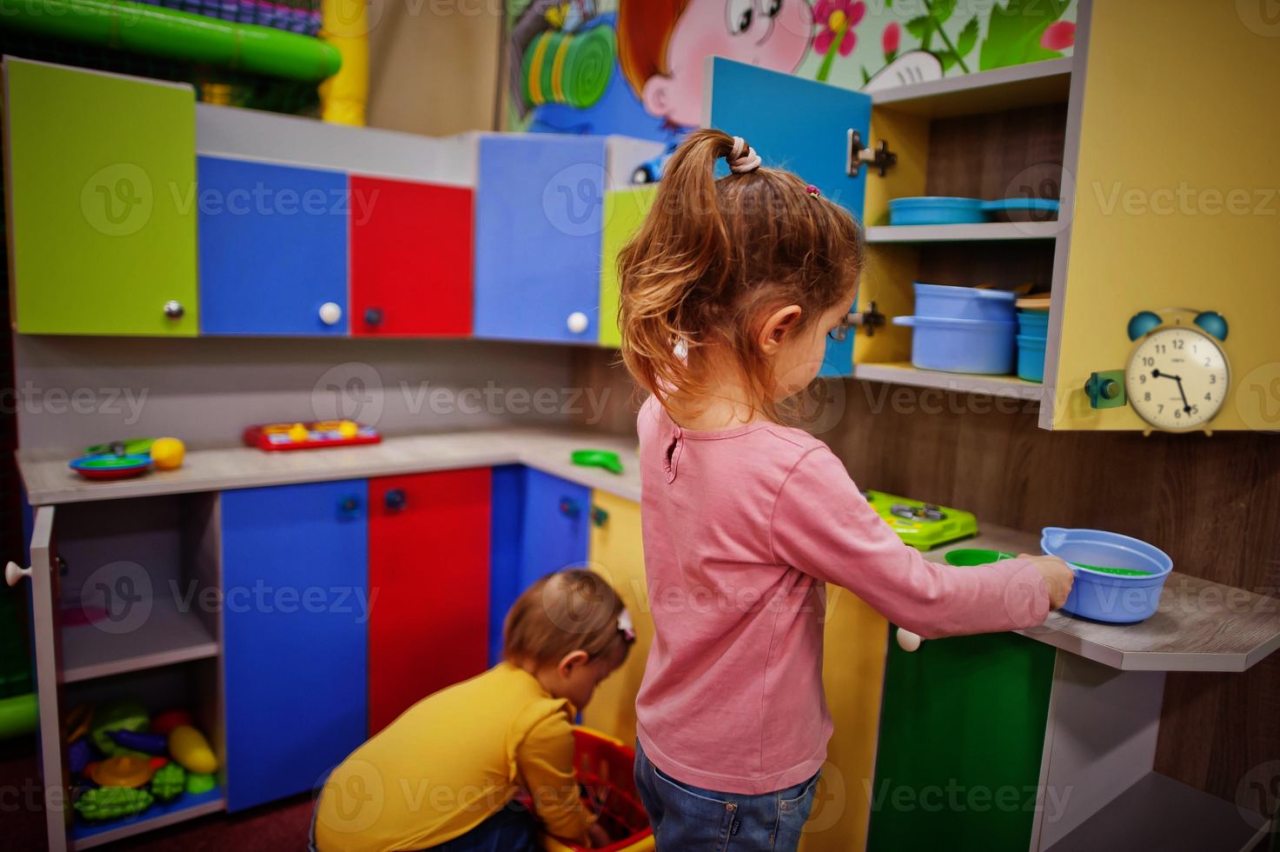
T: 9:27
